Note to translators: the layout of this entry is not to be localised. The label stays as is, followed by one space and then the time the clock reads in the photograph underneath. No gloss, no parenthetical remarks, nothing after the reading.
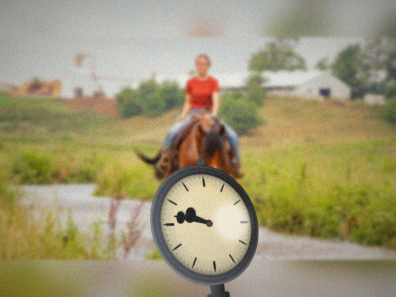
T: 9:47
